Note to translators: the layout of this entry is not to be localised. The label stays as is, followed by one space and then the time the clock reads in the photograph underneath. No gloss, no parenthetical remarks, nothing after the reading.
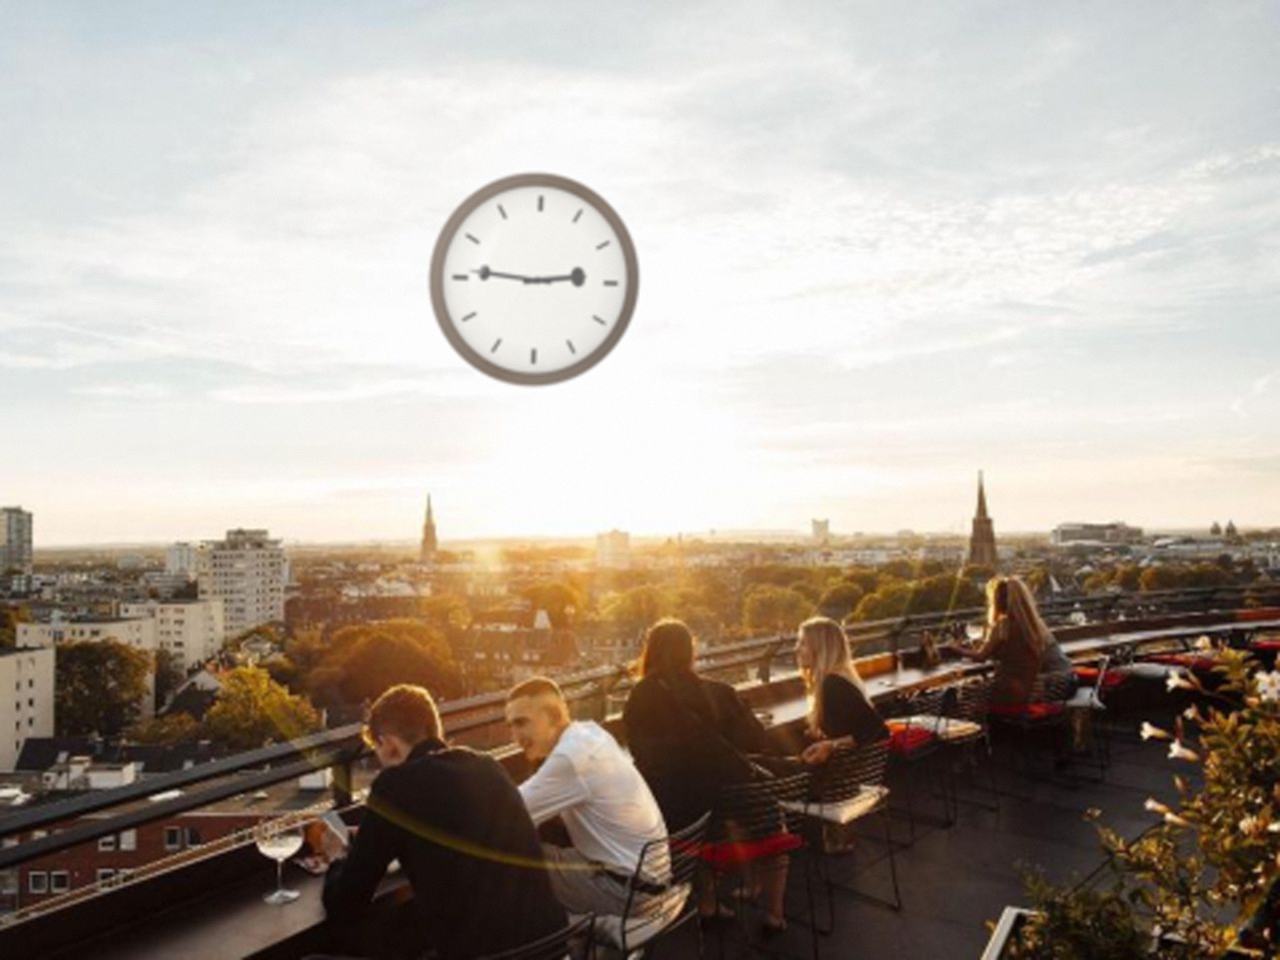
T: 2:46
